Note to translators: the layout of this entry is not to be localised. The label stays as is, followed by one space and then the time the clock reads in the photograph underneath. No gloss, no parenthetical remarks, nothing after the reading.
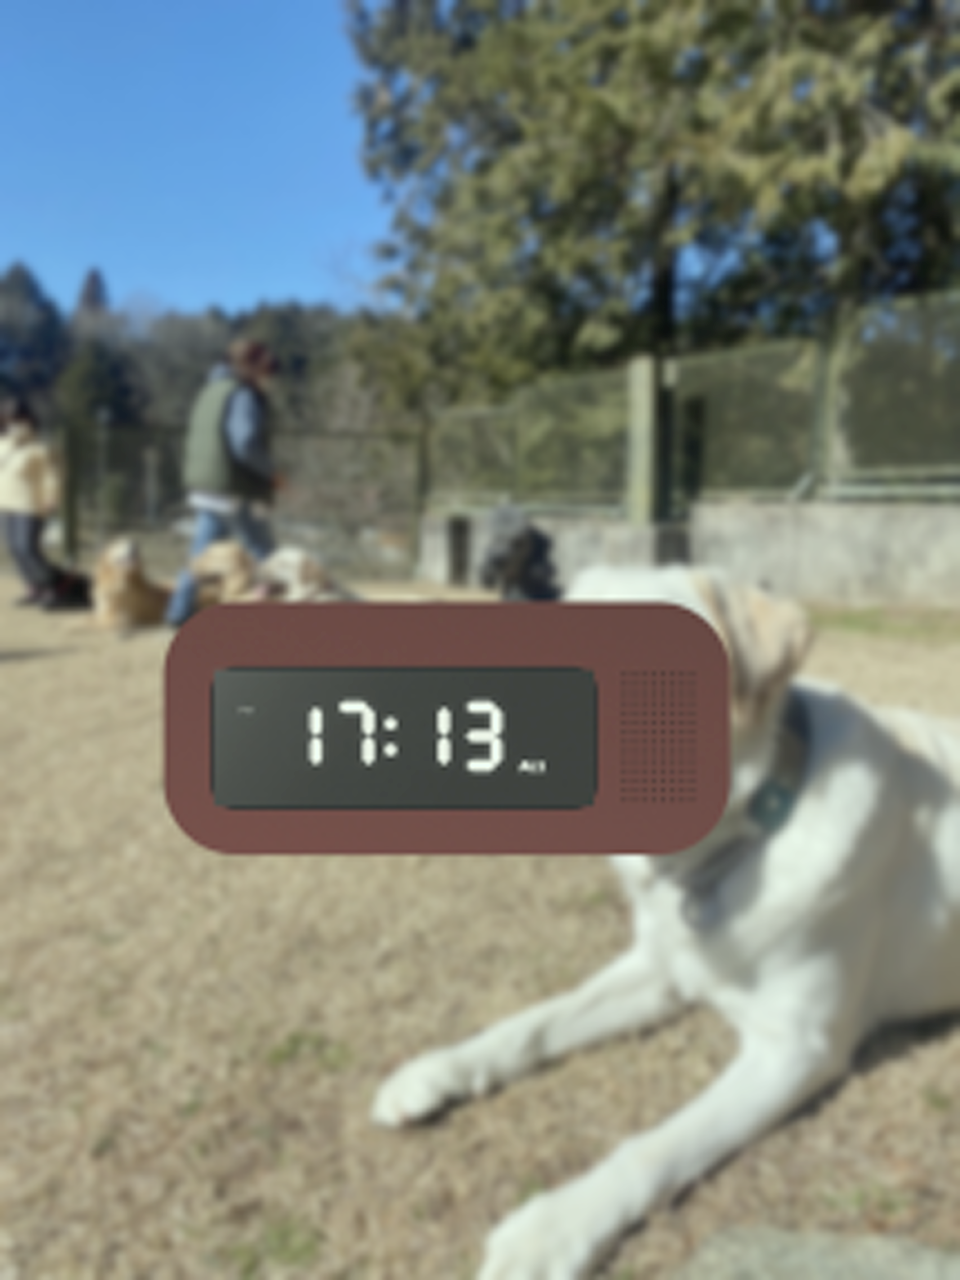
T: 17:13
